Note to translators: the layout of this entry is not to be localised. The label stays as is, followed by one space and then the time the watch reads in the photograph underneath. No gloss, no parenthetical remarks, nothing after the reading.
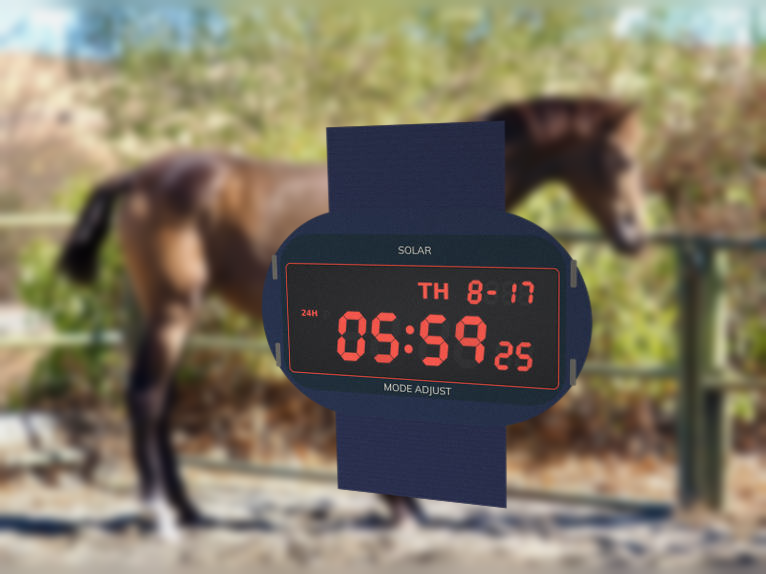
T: 5:59:25
